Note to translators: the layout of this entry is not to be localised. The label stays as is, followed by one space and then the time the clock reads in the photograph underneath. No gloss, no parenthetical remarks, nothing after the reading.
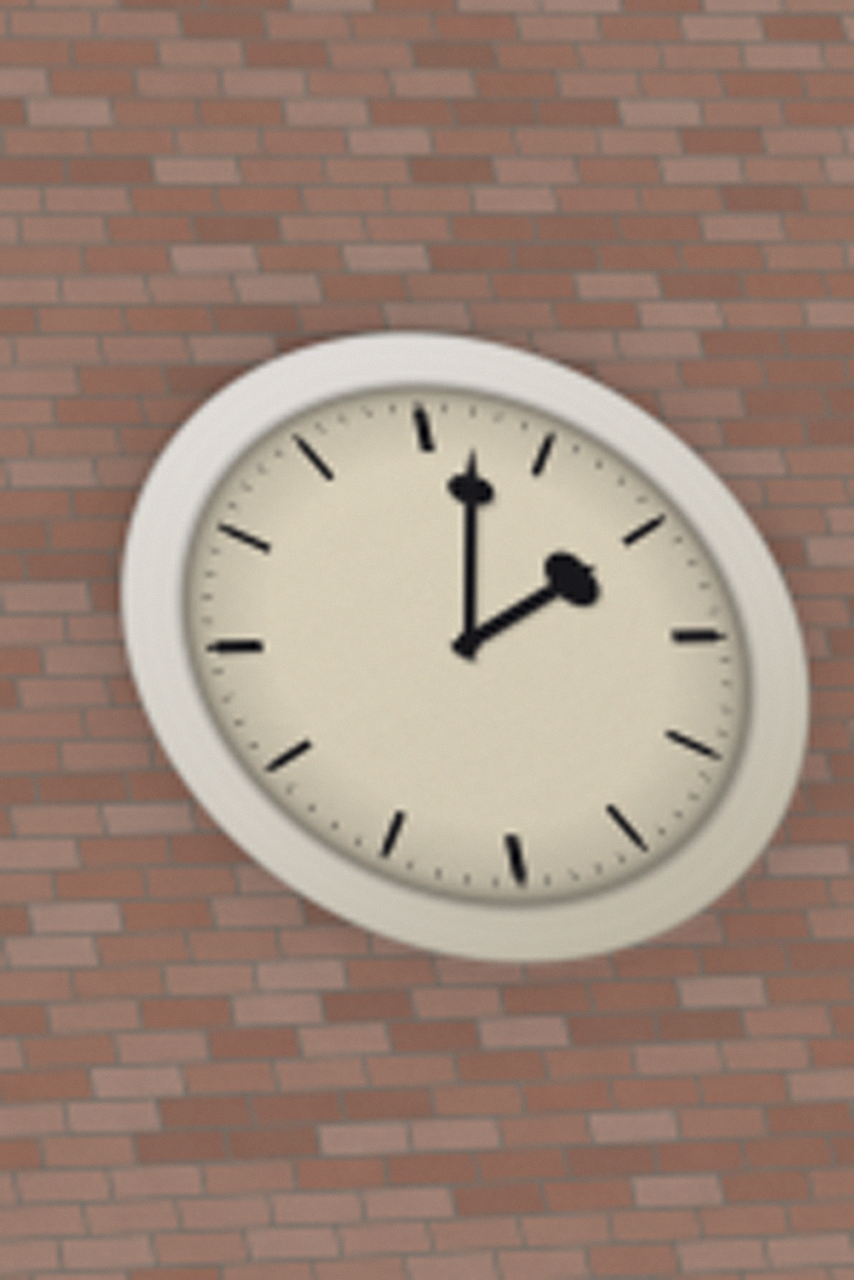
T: 2:02
